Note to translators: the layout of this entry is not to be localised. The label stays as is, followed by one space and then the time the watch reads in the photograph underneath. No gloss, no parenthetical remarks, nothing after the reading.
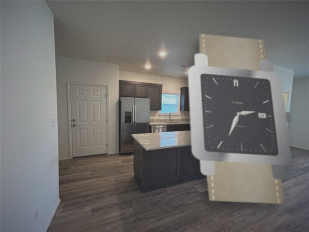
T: 2:34
